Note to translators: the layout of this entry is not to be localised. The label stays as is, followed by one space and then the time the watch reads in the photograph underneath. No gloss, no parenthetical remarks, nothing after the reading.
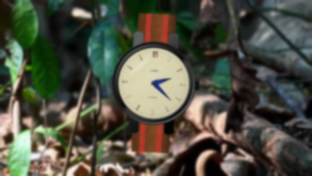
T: 2:22
